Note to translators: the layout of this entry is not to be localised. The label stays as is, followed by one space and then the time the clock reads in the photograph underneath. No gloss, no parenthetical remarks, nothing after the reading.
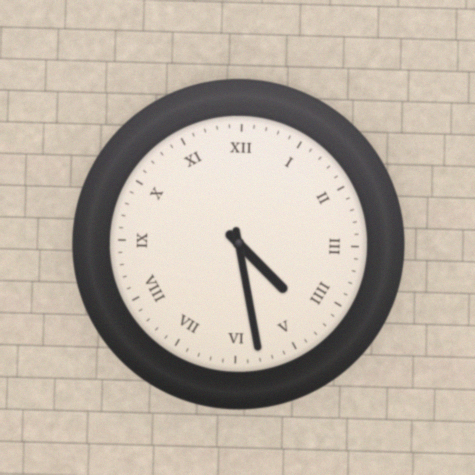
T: 4:28
